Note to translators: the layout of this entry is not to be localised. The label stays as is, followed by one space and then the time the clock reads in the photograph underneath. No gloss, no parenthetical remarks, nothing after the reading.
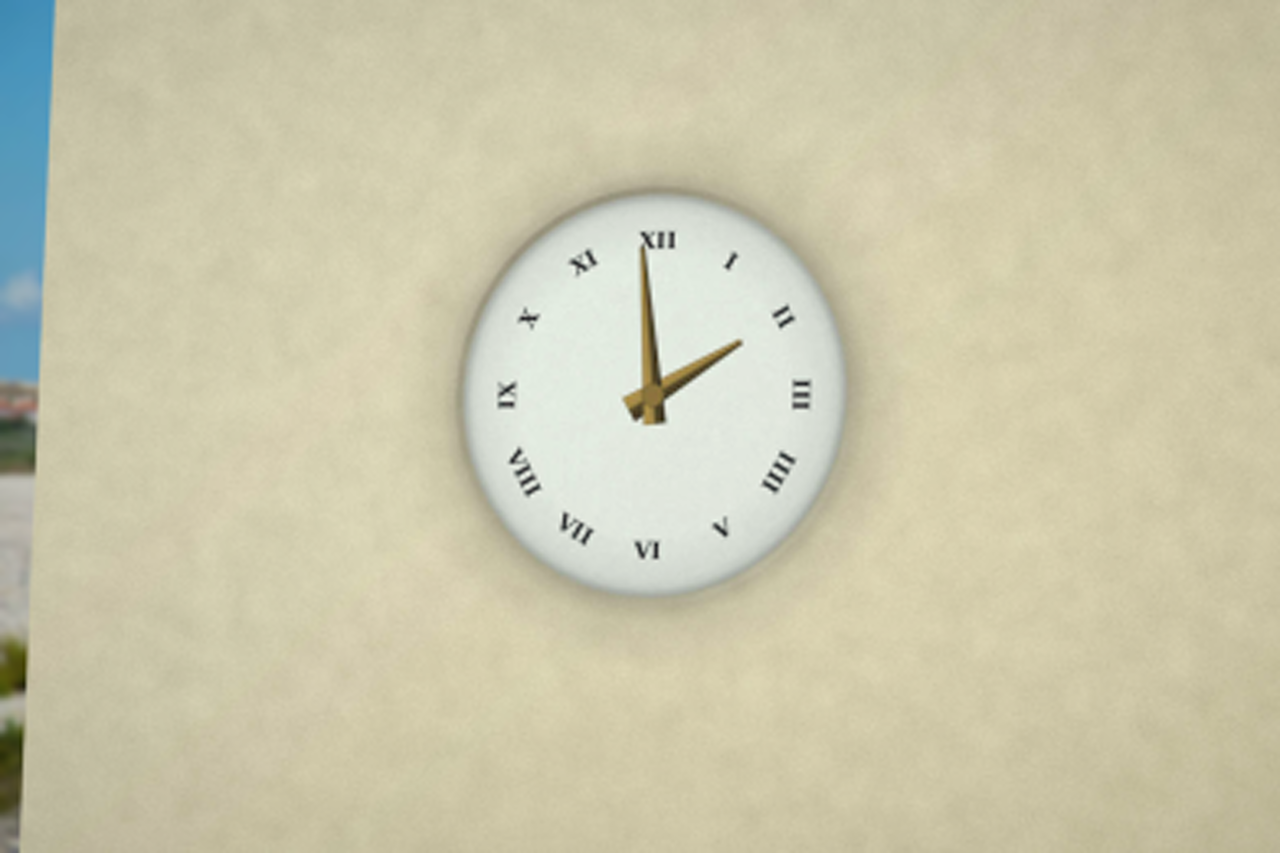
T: 1:59
